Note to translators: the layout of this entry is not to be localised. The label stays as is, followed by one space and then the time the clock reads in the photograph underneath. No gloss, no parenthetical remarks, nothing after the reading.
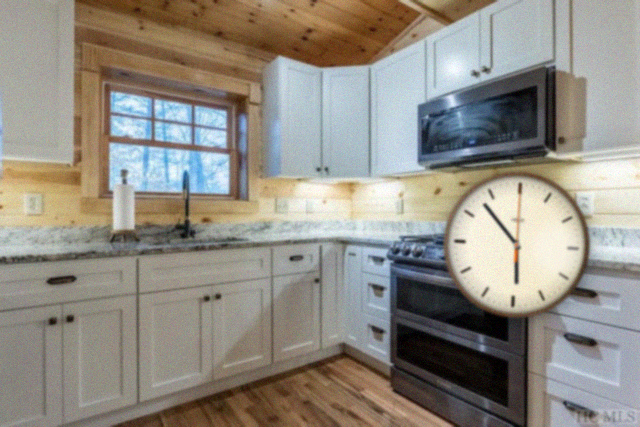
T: 5:53:00
